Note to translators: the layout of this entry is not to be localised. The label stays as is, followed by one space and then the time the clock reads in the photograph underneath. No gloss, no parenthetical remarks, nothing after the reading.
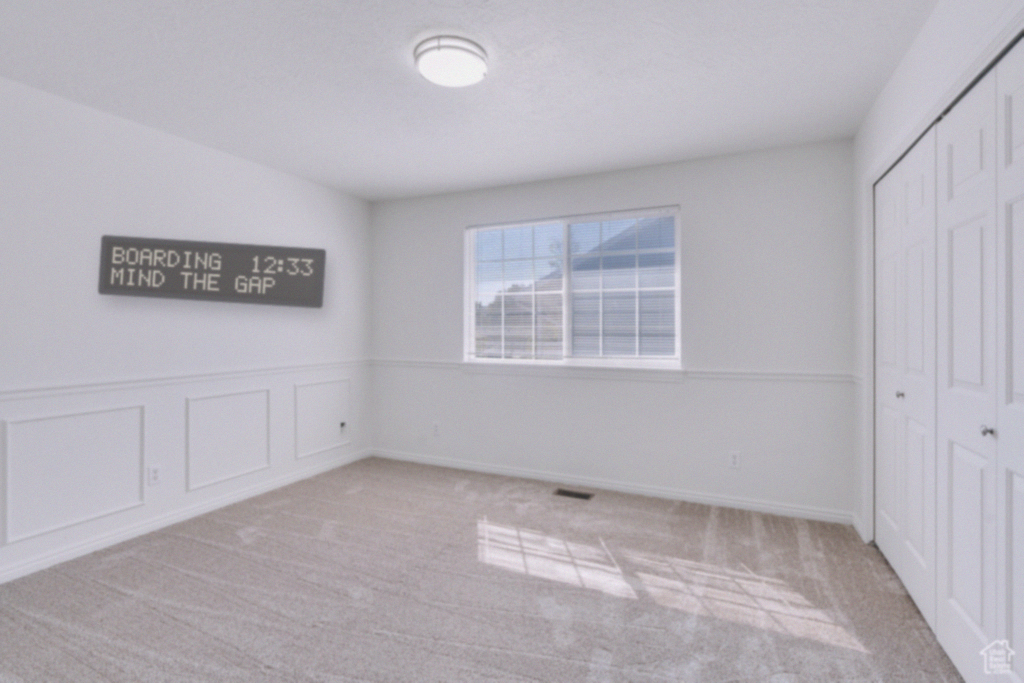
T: 12:33
